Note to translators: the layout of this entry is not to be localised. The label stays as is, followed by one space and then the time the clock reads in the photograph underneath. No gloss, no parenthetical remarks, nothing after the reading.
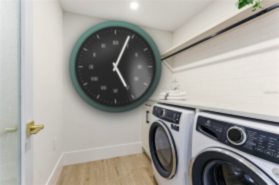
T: 5:04
